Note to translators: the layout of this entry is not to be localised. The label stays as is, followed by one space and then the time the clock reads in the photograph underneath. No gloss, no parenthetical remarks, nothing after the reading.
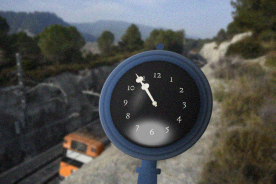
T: 10:54
